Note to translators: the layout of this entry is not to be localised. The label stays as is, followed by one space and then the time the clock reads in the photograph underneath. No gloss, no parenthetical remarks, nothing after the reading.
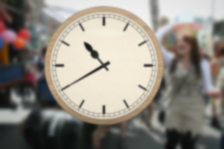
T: 10:40
